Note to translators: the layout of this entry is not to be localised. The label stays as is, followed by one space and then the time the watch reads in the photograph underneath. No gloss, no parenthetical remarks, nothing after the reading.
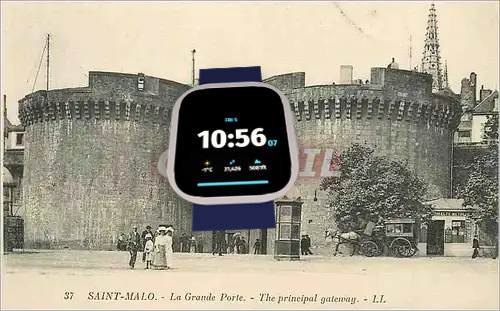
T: 10:56:07
